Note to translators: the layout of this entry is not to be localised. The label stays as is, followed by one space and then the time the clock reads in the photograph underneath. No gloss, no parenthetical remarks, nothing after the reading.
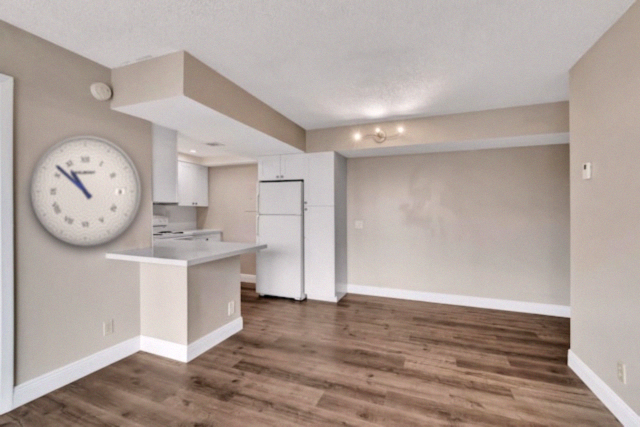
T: 10:52
